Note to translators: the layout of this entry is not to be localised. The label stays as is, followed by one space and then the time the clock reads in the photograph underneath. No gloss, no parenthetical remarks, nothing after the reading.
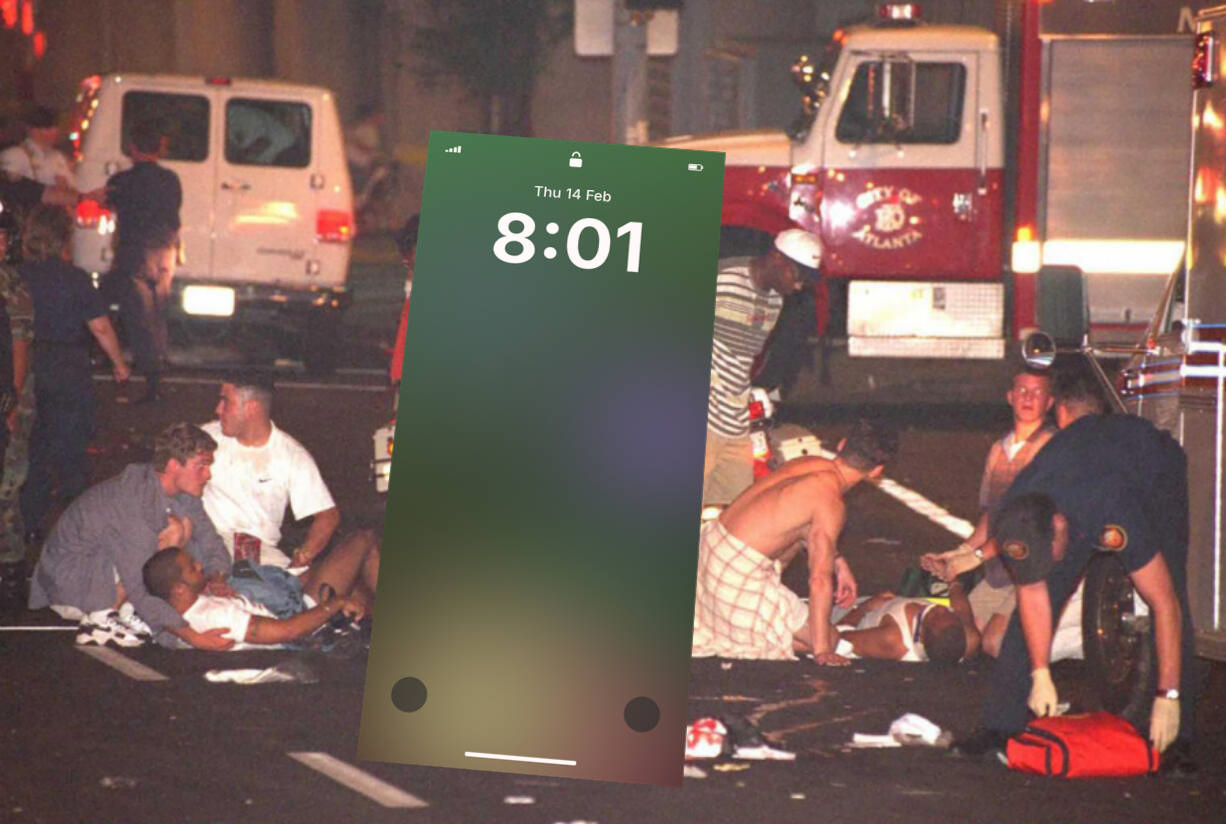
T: 8:01
